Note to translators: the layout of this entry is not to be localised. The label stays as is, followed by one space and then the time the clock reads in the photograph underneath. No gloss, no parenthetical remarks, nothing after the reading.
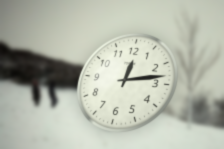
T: 12:13
